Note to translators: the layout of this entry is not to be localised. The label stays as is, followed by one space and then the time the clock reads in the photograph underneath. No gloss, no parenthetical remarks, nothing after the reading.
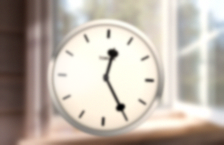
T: 12:25
